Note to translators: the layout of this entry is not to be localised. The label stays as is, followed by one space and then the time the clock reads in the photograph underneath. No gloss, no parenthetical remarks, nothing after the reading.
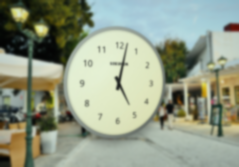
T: 5:02
